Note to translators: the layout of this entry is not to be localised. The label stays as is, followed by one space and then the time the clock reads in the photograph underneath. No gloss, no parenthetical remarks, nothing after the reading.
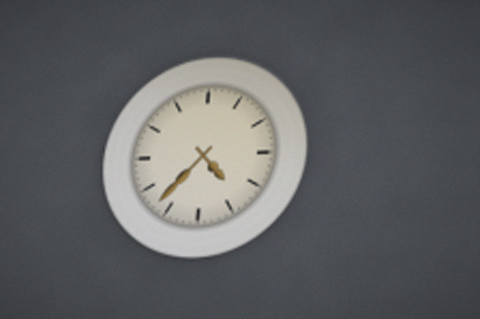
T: 4:37
